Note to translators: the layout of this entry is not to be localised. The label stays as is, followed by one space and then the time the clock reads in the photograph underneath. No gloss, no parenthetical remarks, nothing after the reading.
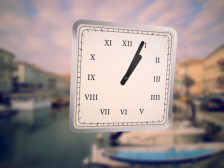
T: 1:04
